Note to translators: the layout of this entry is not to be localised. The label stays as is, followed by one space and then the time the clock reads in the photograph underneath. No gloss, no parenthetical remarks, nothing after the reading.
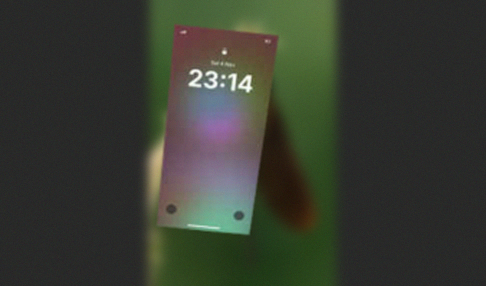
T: 23:14
